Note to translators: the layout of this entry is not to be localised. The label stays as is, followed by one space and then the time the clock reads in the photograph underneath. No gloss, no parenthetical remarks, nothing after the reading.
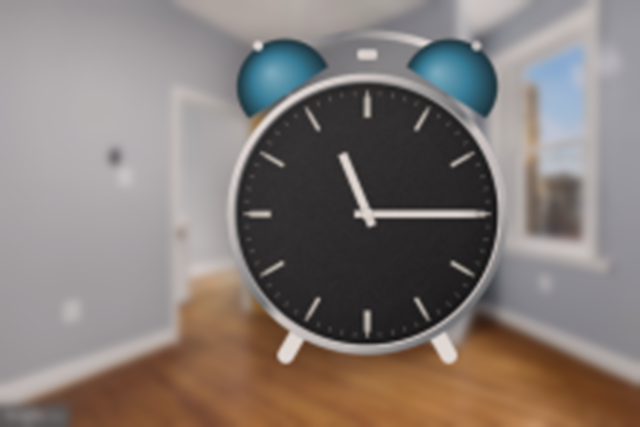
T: 11:15
